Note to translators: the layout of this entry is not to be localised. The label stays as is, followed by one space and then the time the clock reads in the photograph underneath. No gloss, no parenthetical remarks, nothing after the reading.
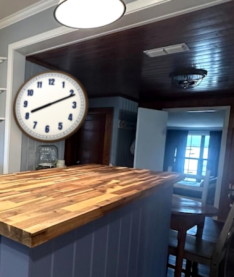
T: 8:11
